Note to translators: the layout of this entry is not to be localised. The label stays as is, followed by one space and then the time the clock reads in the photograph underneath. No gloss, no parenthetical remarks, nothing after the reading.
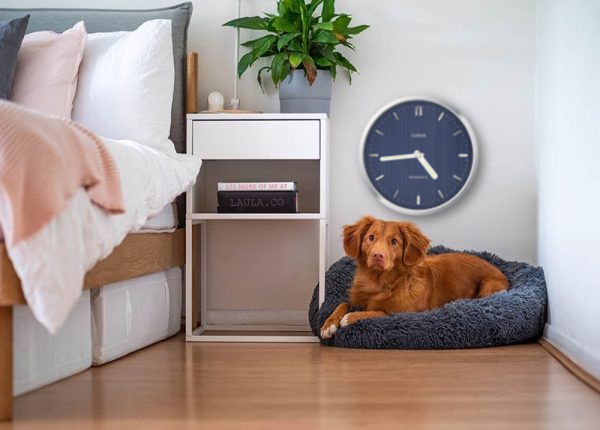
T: 4:44
